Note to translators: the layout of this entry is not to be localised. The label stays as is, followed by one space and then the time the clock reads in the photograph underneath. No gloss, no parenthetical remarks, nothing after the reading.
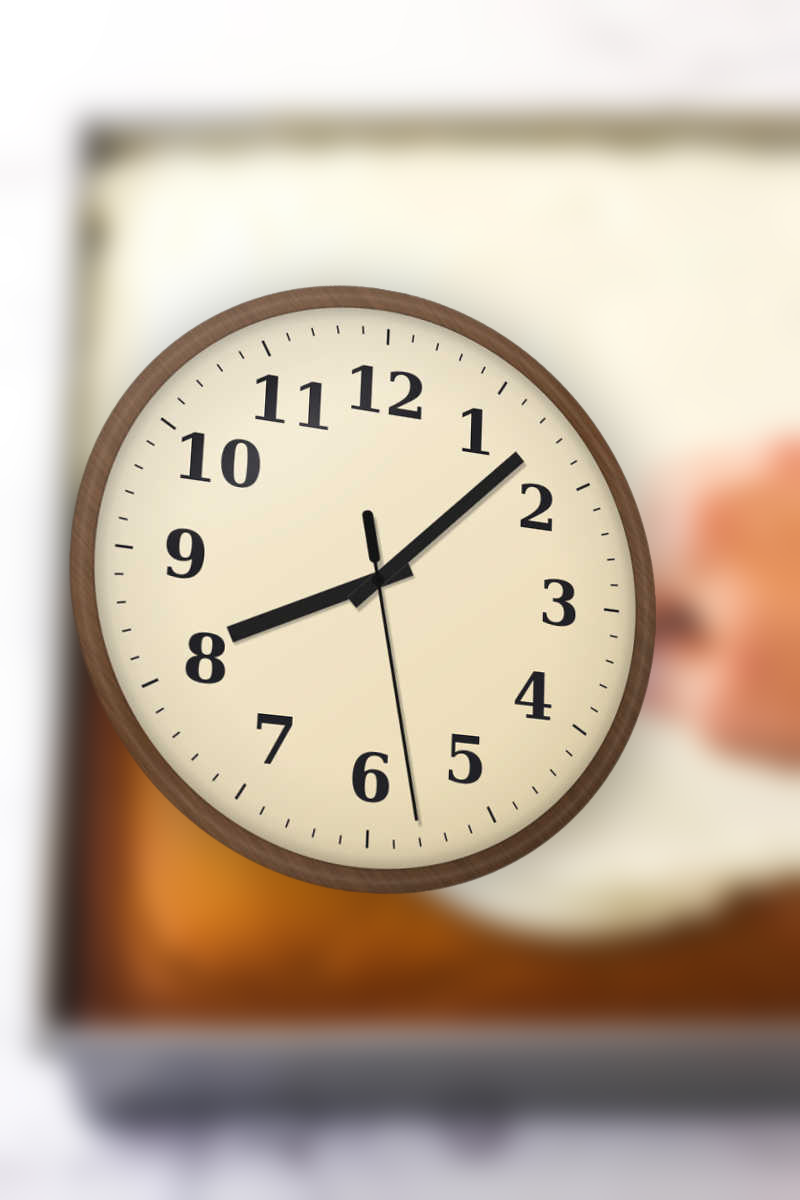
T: 8:07:28
